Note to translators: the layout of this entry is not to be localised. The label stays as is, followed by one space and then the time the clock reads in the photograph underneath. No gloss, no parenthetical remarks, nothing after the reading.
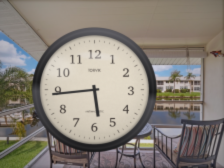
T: 5:44
